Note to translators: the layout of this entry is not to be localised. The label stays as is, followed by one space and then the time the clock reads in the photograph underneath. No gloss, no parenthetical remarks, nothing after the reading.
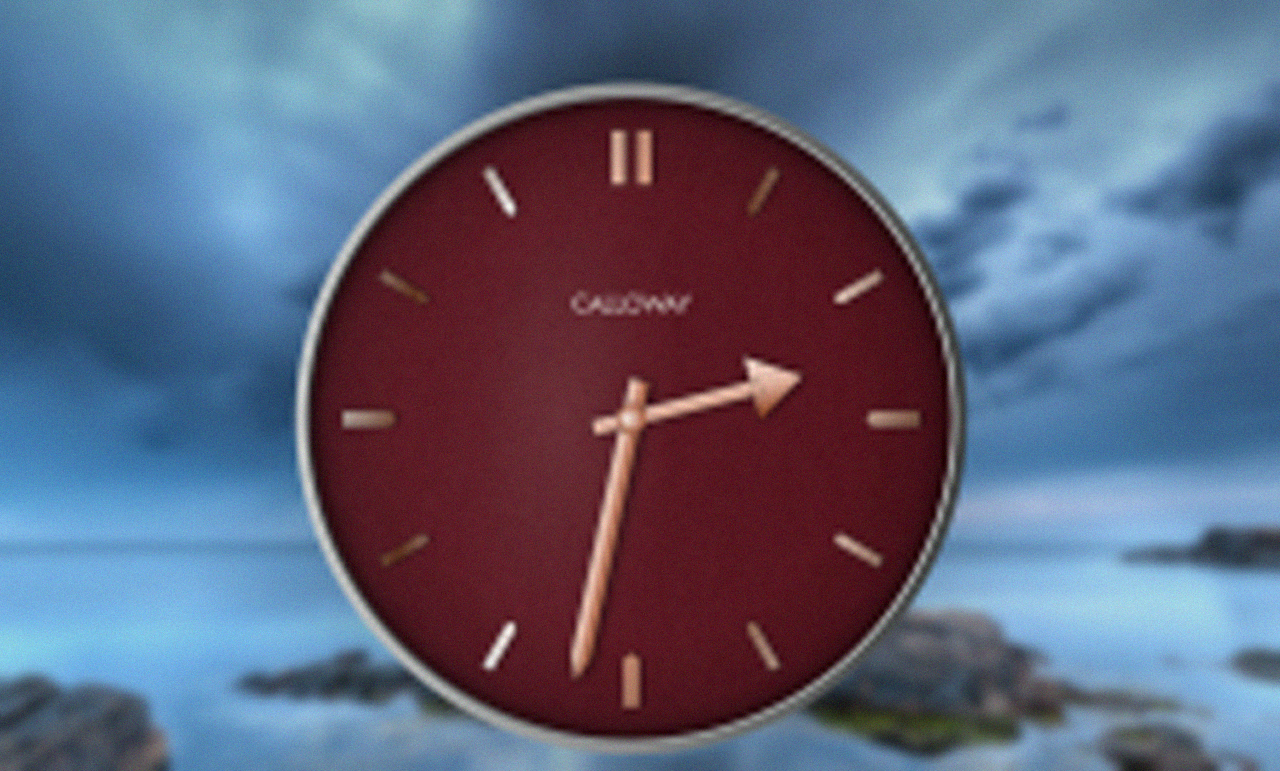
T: 2:32
